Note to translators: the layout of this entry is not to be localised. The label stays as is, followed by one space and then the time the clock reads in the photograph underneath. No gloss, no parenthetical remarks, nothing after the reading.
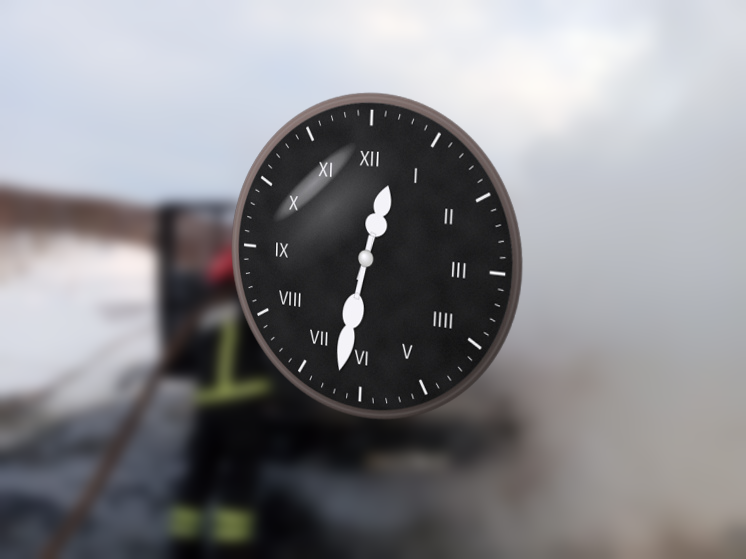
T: 12:32
